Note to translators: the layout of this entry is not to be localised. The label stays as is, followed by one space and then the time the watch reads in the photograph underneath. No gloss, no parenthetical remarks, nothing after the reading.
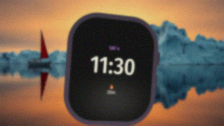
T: 11:30
